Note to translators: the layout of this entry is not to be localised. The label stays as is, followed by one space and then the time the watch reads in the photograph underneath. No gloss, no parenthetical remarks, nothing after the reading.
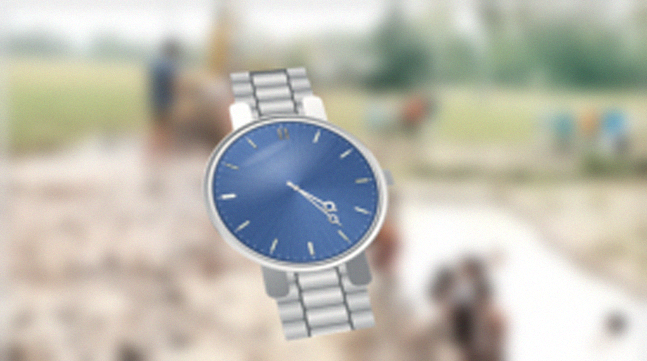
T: 4:24
